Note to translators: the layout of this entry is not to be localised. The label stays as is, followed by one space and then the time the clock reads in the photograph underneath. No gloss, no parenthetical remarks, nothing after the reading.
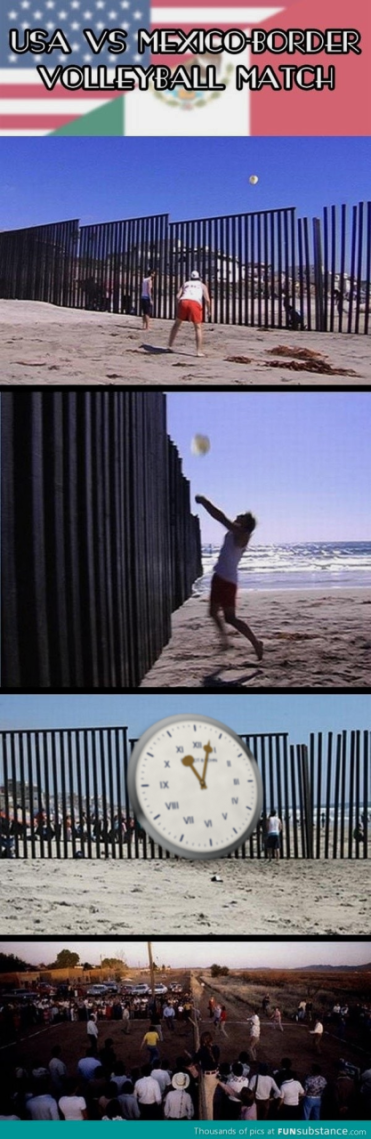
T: 11:03
